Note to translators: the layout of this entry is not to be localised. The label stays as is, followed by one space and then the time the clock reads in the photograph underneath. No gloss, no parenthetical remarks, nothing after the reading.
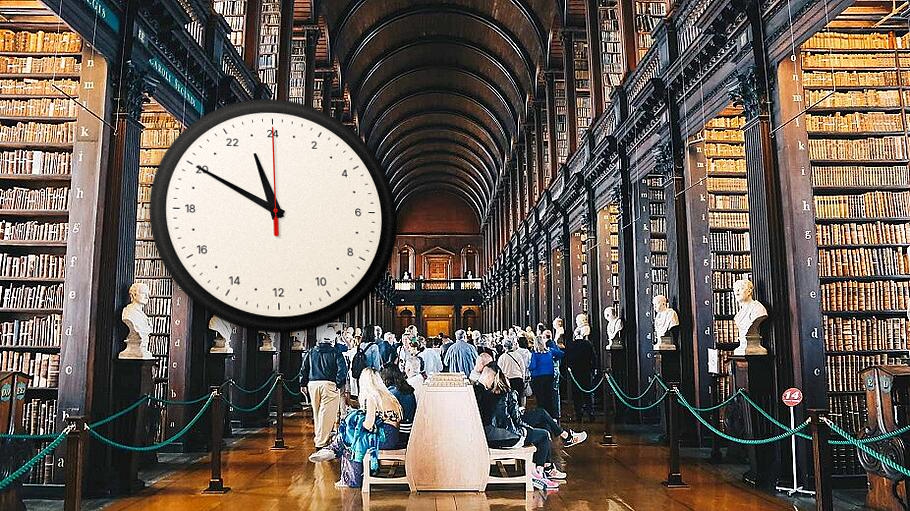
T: 22:50:00
